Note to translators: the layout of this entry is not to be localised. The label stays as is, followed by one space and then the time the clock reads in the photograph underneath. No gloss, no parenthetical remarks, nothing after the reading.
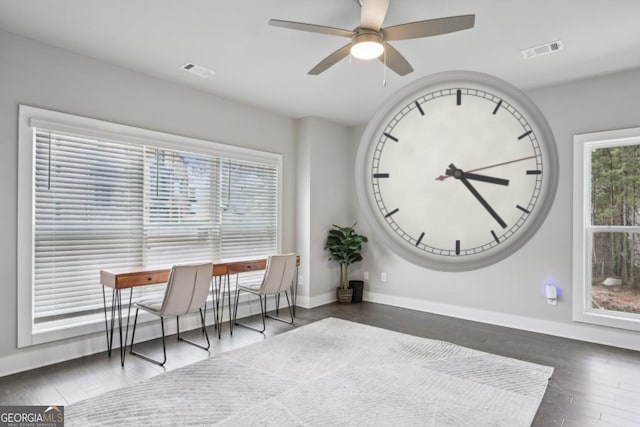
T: 3:23:13
